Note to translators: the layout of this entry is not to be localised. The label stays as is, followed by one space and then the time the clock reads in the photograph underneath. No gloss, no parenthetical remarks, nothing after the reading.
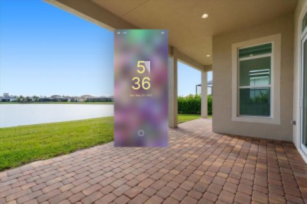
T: 5:36
